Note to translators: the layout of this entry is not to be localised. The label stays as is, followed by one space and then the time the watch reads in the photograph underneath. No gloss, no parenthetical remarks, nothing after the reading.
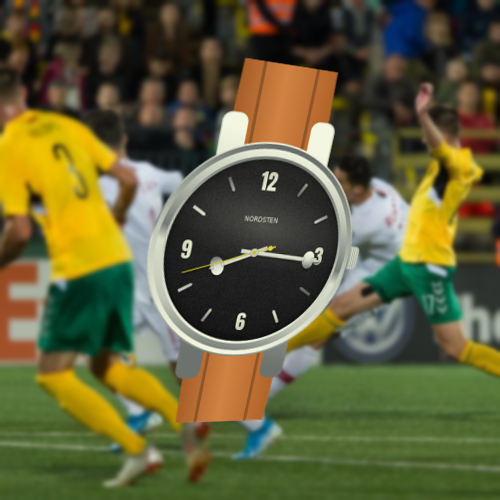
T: 8:15:42
